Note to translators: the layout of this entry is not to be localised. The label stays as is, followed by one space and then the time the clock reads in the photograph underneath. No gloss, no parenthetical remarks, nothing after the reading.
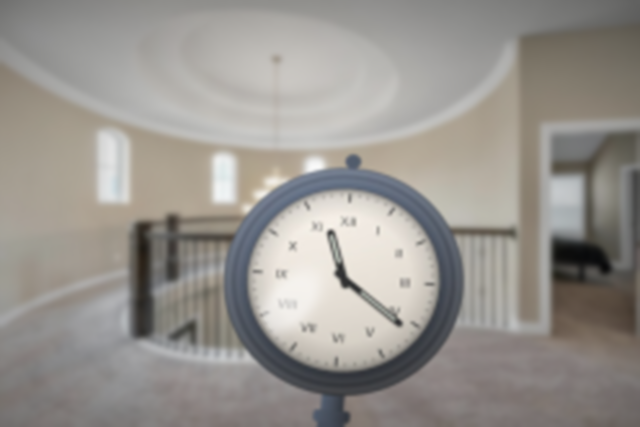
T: 11:21
